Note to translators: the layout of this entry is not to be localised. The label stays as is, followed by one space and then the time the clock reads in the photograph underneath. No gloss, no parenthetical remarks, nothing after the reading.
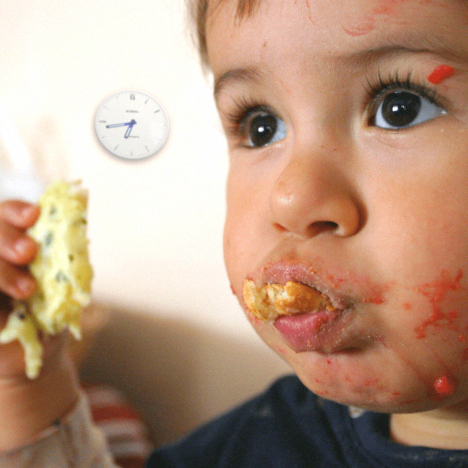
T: 6:43
